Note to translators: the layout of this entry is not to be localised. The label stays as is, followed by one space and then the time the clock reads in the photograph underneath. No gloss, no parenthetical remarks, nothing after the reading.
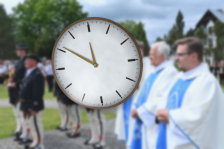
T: 11:51
